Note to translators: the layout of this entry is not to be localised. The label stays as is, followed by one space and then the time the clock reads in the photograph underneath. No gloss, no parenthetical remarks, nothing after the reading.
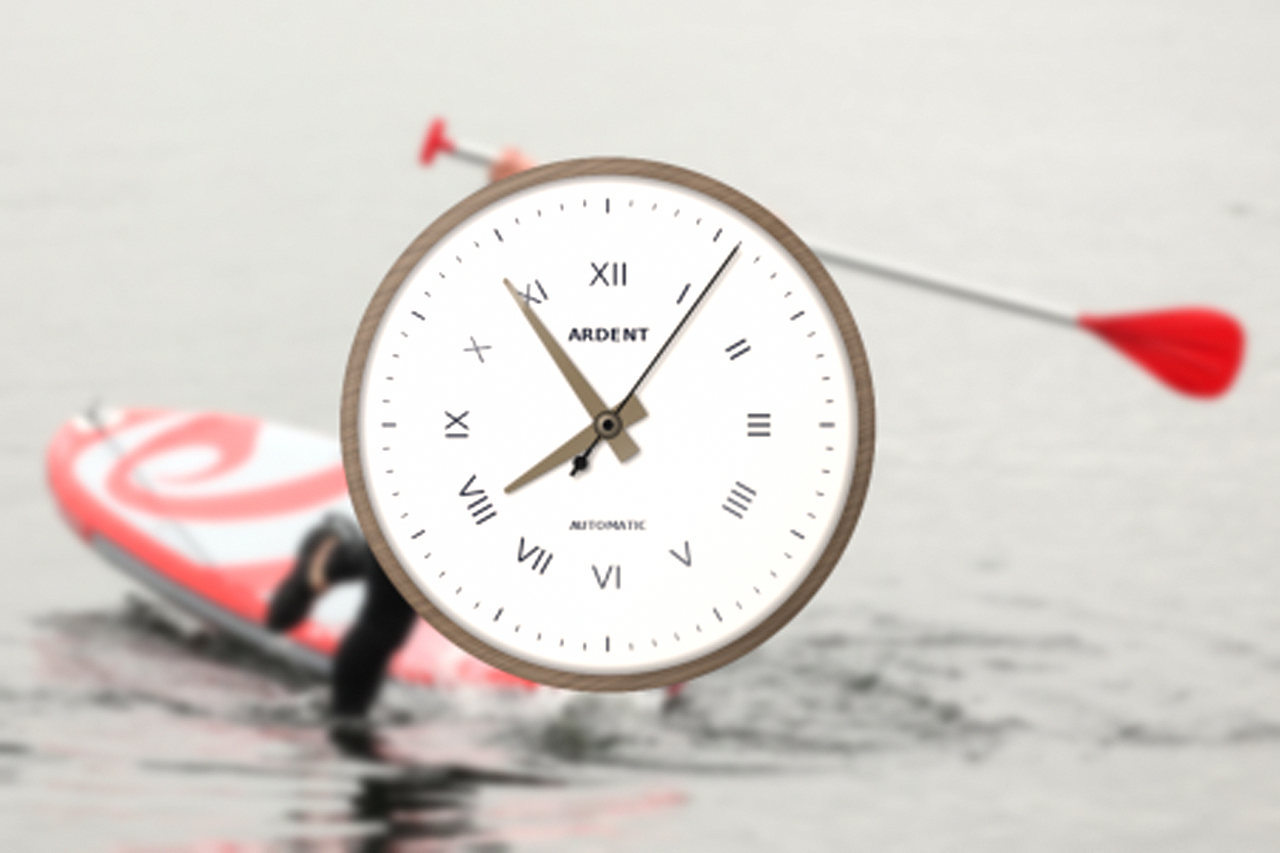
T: 7:54:06
